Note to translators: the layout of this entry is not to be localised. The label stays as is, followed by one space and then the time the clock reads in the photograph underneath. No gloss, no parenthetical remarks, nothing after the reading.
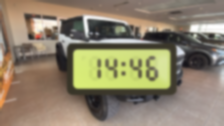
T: 14:46
